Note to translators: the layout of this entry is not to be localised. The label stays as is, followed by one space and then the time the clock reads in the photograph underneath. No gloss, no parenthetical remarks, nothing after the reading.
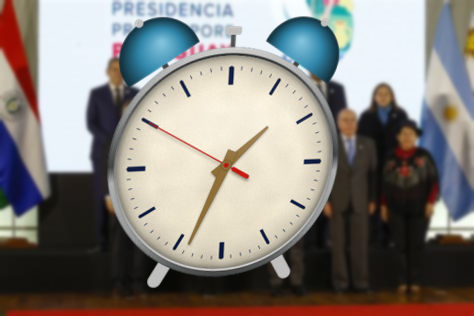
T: 1:33:50
